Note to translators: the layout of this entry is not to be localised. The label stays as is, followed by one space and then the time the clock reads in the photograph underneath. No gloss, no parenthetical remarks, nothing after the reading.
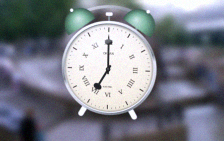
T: 7:00
